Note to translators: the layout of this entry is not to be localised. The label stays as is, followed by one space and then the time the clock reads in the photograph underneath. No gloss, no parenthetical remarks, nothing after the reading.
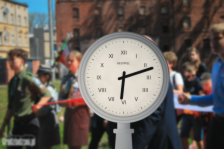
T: 6:12
